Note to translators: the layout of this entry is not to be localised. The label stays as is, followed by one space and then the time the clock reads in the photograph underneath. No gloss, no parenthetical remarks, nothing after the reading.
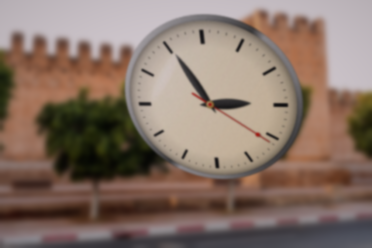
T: 2:55:21
